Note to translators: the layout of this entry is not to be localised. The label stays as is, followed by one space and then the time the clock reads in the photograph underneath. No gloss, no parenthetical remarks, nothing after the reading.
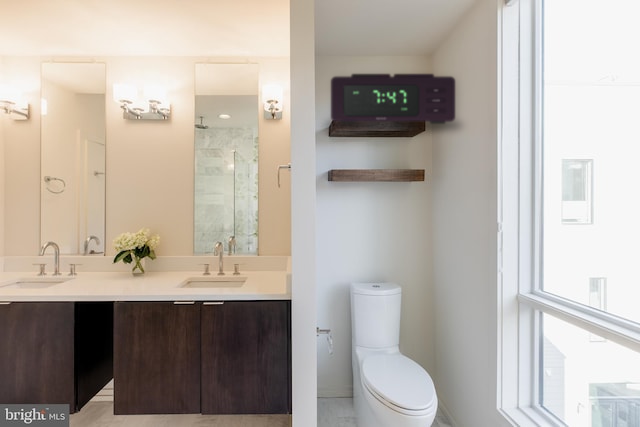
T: 7:47
